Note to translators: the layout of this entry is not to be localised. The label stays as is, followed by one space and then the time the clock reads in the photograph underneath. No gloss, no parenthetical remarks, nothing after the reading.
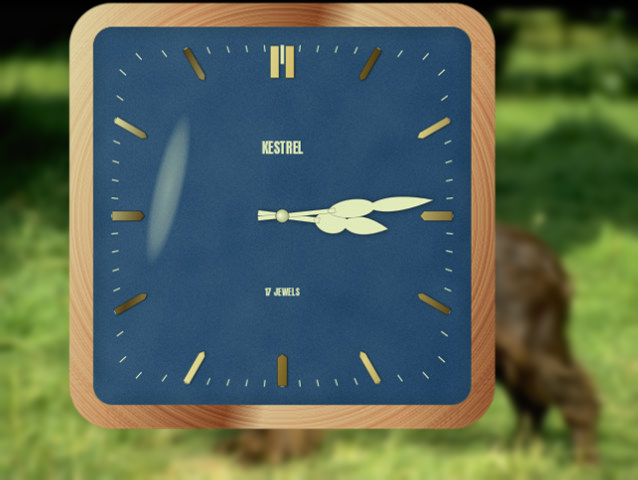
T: 3:14
